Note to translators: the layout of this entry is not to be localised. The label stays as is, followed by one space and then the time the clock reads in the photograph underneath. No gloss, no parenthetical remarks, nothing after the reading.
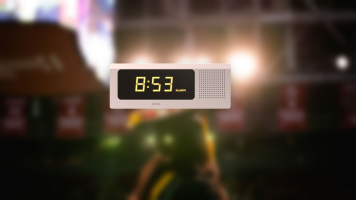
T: 8:53
